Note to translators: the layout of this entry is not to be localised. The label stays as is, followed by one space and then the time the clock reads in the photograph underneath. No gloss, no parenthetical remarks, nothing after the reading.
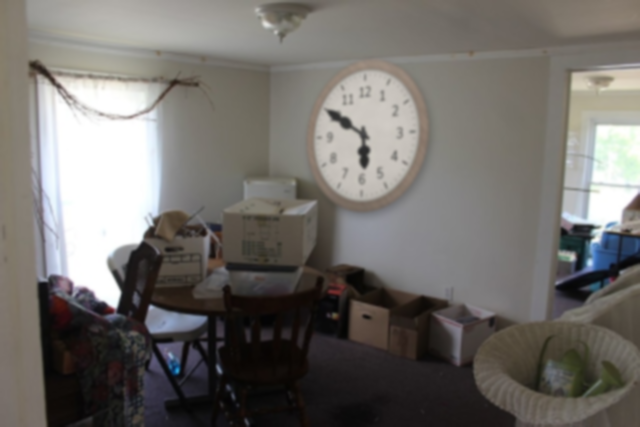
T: 5:50
